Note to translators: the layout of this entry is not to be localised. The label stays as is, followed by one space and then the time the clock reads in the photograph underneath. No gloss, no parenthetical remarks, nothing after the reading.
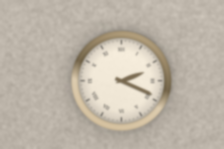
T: 2:19
